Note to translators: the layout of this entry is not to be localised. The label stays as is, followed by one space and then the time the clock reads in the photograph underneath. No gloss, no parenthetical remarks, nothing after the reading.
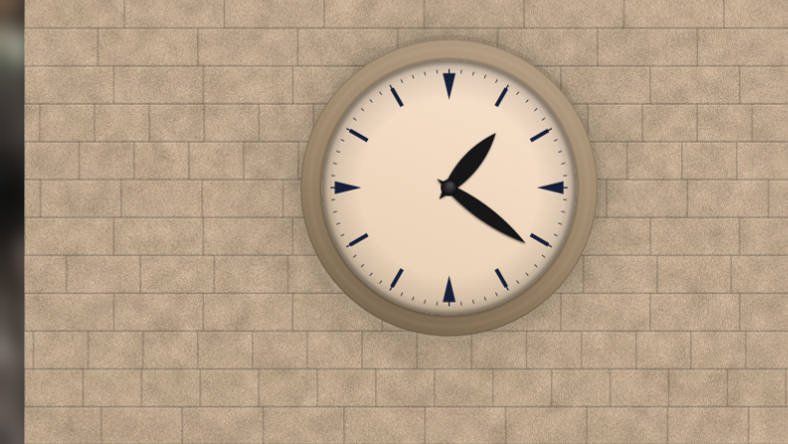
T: 1:21
